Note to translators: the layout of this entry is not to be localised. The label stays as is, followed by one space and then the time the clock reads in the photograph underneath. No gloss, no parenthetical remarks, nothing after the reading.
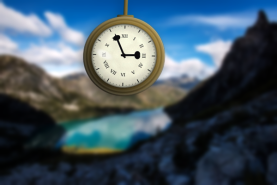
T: 2:56
